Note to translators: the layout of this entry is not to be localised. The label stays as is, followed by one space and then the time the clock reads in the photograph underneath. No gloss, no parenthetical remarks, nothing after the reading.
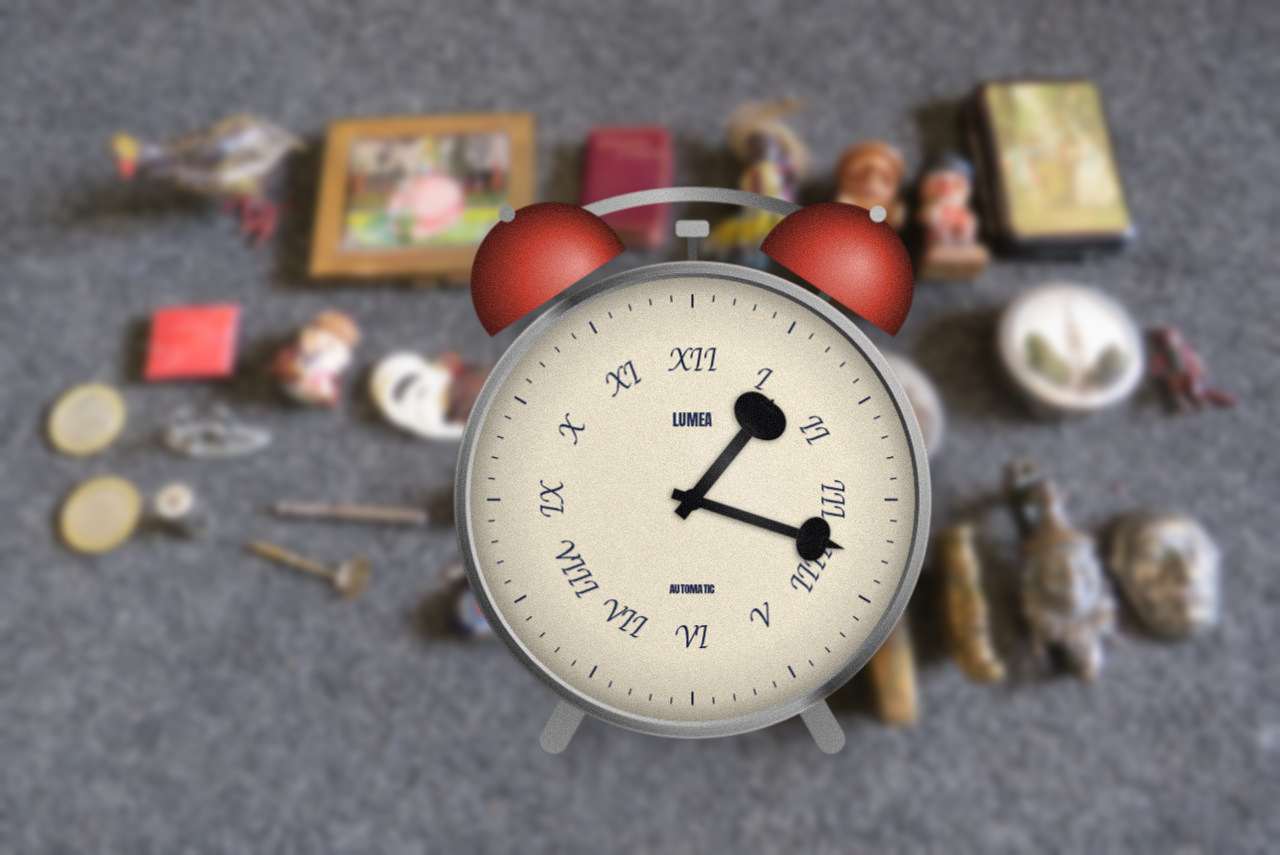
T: 1:18
